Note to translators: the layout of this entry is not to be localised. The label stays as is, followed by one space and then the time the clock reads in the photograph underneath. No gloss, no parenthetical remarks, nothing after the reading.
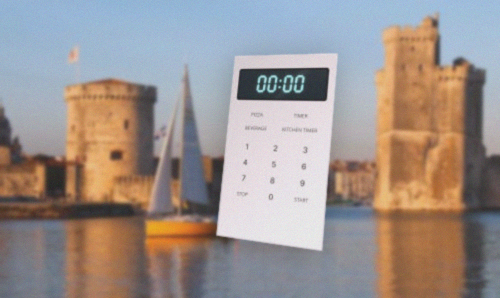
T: 0:00
